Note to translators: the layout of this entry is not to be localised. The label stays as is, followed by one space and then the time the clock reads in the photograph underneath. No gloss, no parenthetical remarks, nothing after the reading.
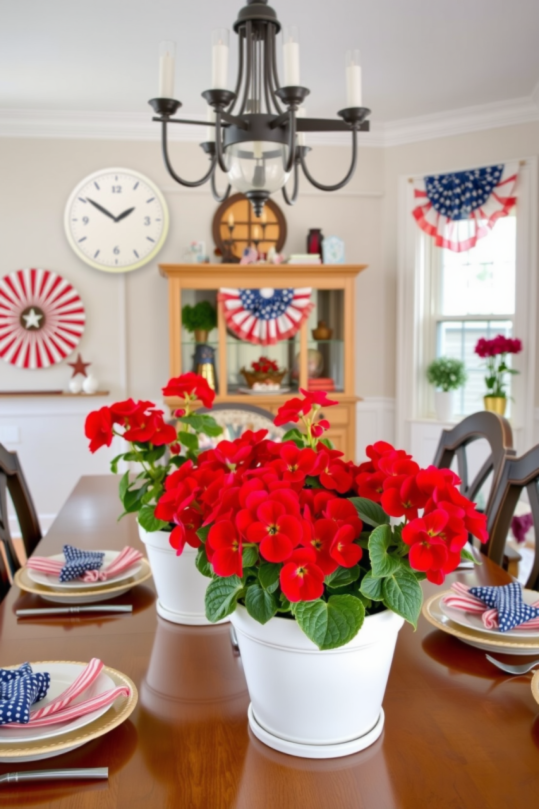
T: 1:51
